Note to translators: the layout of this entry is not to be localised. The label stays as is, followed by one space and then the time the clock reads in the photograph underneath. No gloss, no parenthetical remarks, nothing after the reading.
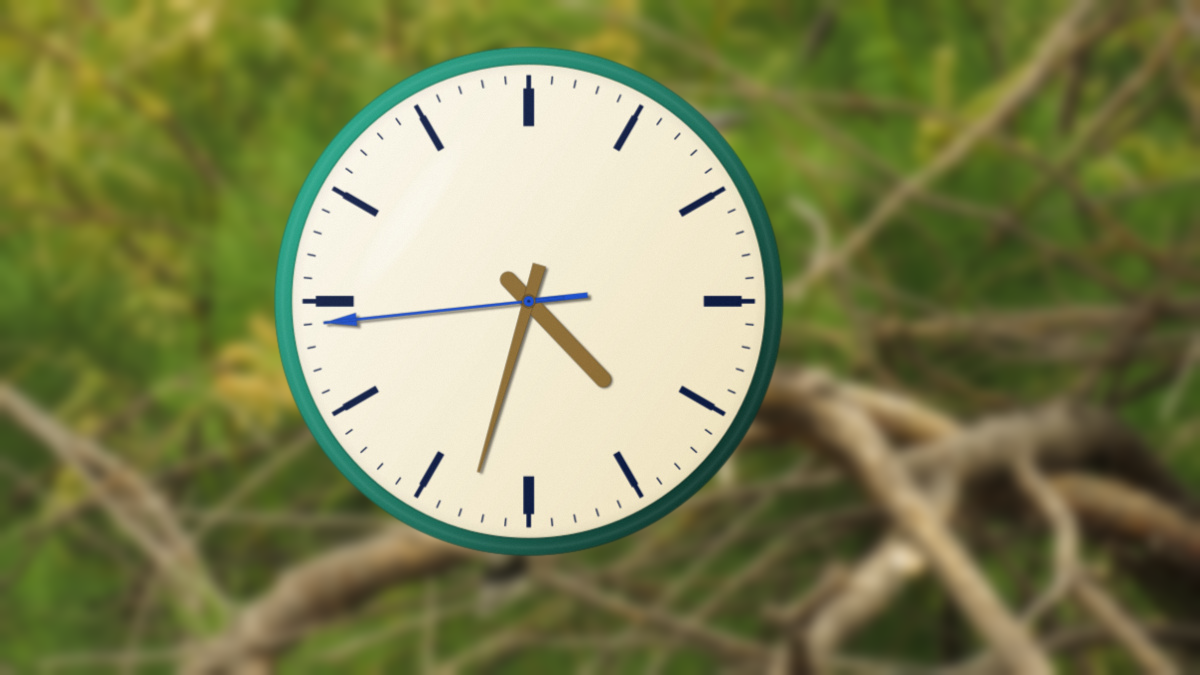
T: 4:32:44
